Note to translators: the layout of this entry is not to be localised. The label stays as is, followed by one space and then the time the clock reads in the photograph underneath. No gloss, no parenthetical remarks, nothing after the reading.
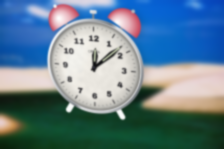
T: 12:08
